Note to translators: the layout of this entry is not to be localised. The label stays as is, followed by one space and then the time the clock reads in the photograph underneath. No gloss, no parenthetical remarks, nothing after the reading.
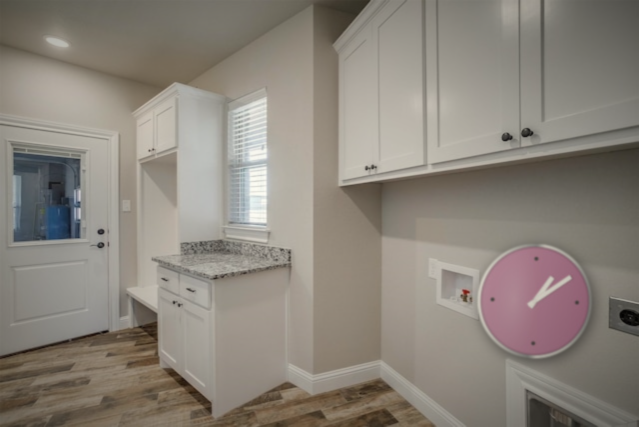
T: 1:09
